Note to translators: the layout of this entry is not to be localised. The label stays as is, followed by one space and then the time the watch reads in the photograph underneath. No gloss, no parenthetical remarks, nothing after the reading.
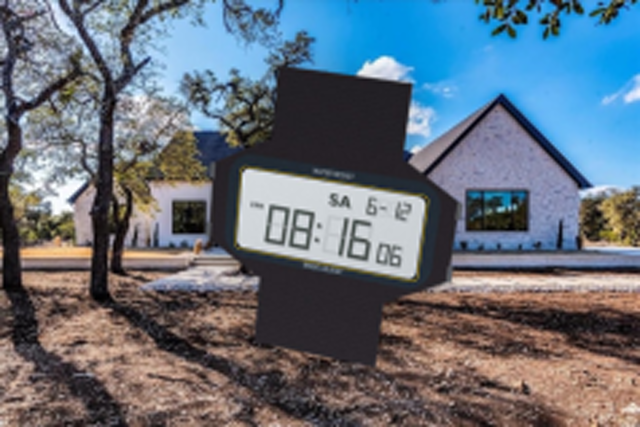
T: 8:16:06
